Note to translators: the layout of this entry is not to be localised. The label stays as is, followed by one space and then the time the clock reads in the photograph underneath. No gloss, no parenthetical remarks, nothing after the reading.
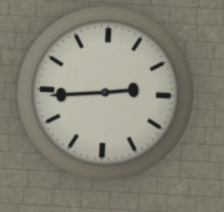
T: 2:44
